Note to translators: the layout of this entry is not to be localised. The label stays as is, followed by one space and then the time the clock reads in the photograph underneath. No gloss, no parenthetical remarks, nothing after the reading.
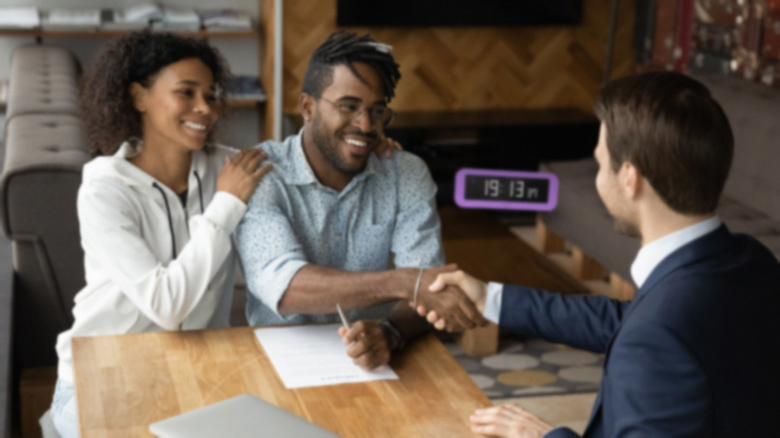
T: 19:13
